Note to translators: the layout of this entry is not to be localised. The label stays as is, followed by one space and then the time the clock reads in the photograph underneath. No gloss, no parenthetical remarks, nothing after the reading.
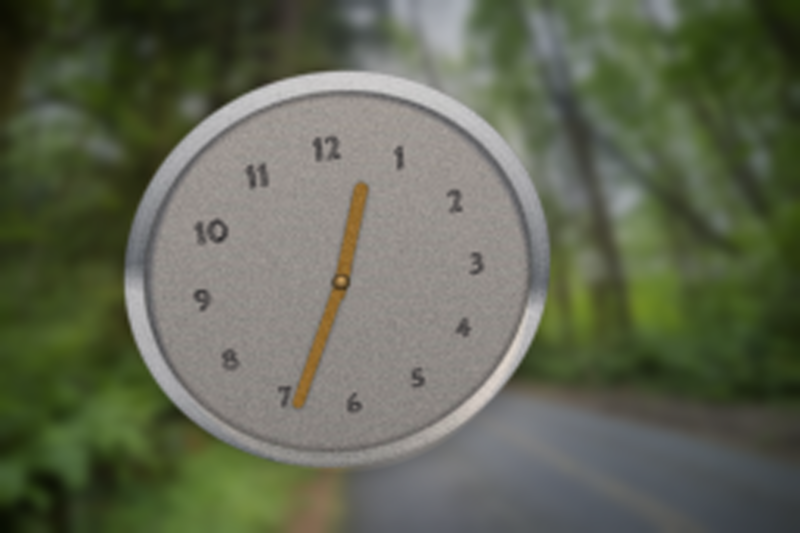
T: 12:34
